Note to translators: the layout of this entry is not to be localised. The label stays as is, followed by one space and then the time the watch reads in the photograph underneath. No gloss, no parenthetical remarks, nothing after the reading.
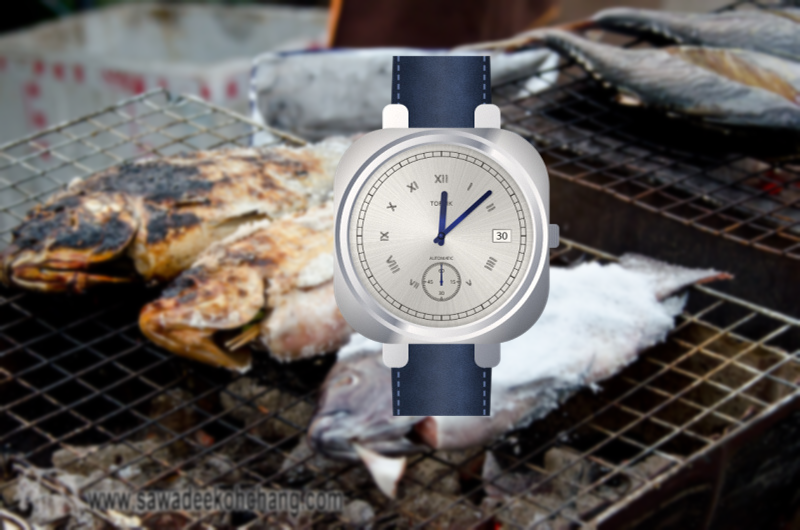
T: 12:08
